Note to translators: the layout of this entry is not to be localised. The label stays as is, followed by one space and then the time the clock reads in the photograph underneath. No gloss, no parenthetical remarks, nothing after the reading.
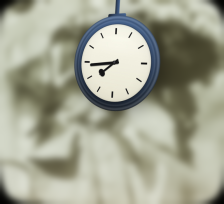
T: 7:44
